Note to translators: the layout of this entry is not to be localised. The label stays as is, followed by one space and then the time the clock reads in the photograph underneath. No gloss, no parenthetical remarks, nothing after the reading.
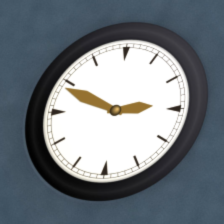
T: 2:49
